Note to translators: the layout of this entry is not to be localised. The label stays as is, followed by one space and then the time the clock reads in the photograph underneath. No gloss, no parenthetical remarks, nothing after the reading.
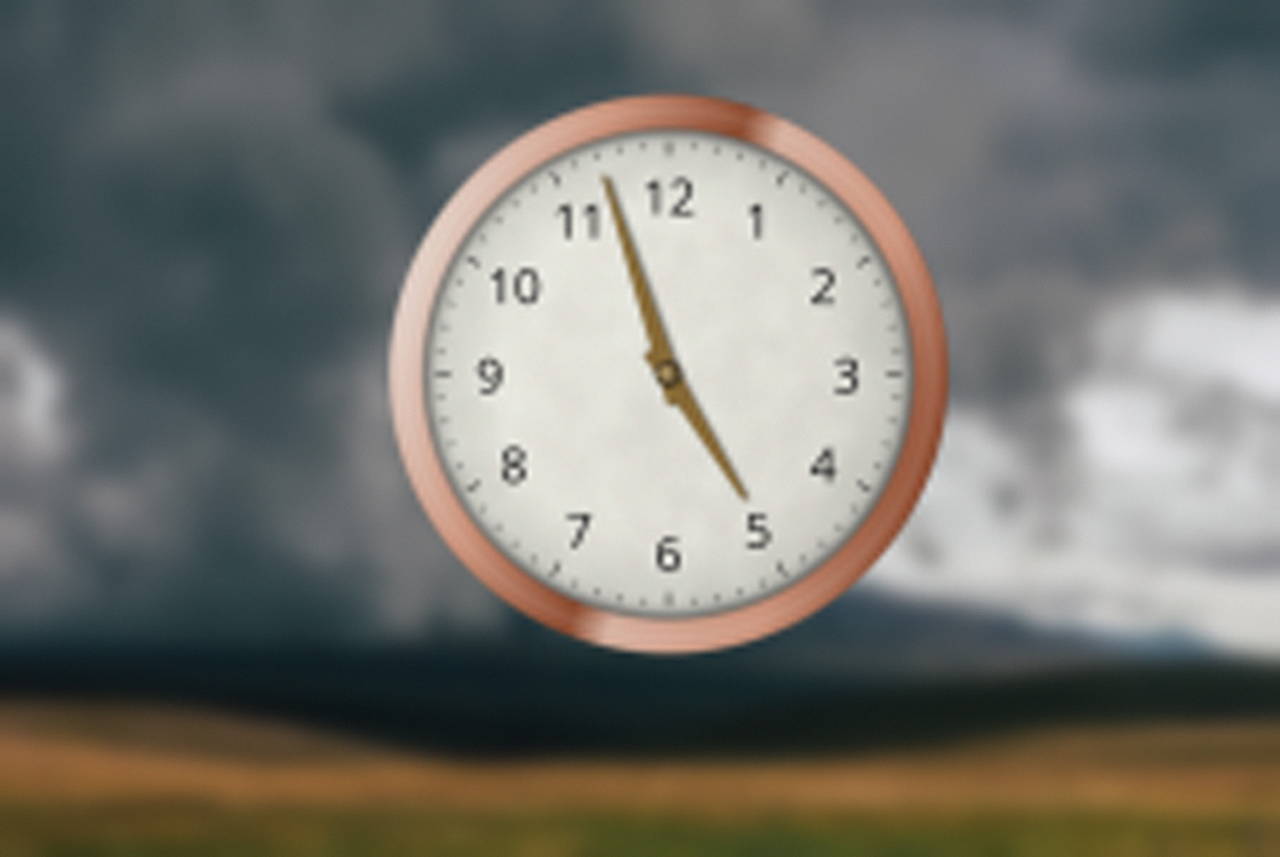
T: 4:57
